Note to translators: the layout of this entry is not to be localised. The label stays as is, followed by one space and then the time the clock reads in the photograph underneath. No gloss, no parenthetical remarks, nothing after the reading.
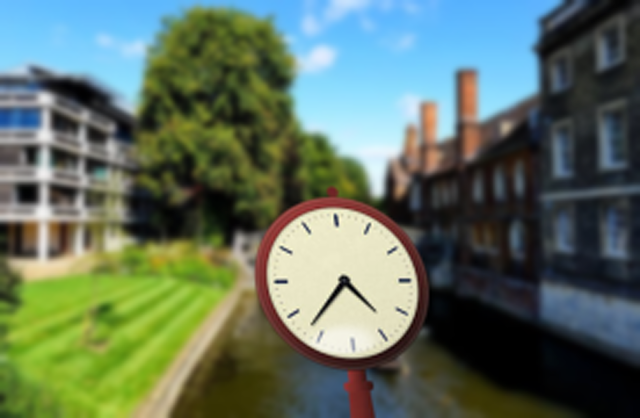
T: 4:37
